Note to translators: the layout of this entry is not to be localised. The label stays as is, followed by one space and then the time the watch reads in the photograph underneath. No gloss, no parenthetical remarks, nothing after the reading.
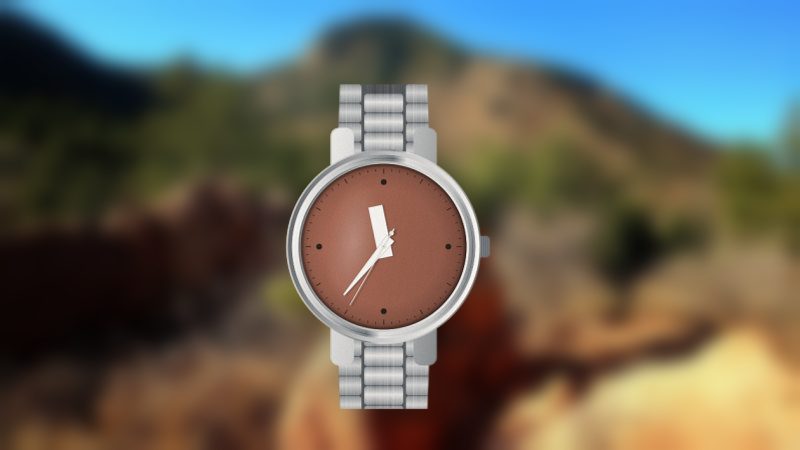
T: 11:36:35
